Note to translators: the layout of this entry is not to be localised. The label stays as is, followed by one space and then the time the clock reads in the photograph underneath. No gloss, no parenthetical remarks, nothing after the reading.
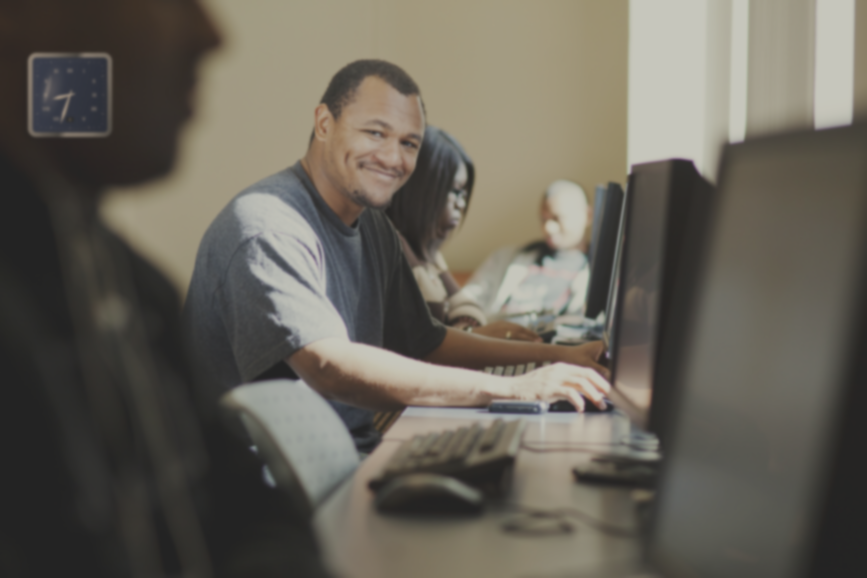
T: 8:33
